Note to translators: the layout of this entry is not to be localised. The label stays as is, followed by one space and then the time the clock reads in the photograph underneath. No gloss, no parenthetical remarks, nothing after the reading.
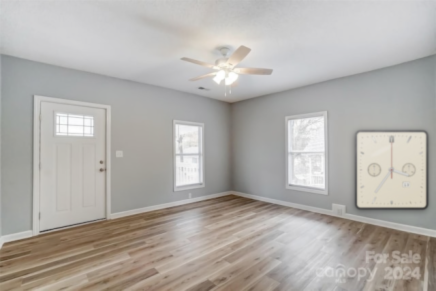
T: 3:36
